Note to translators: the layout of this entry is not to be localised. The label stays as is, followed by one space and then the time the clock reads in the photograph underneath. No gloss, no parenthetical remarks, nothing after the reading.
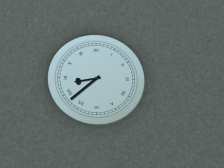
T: 8:38
